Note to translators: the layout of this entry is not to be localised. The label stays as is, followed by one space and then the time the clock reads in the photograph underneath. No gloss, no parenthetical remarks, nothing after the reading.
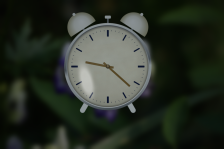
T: 9:22
